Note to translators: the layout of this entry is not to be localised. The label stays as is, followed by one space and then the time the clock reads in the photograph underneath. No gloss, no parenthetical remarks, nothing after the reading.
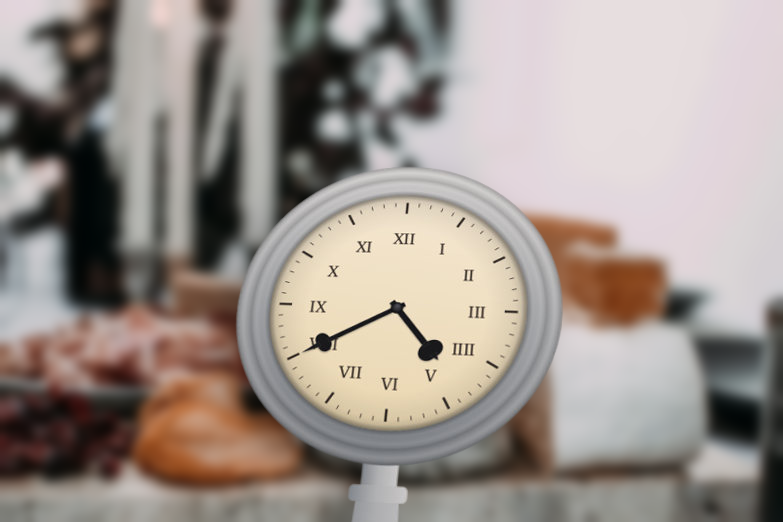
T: 4:40
